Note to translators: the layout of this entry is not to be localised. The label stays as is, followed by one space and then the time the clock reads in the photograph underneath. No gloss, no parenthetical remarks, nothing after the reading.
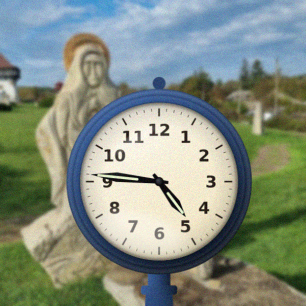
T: 4:46
